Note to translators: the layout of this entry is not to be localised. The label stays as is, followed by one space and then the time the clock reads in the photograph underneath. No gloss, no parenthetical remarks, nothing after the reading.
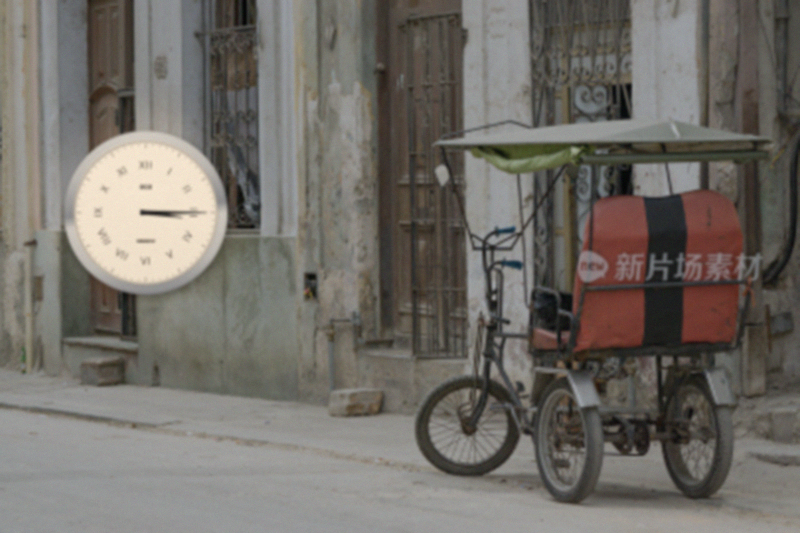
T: 3:15
